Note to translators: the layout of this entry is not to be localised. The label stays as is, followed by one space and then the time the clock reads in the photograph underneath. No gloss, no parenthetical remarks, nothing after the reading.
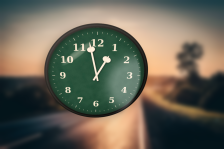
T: 12:58
